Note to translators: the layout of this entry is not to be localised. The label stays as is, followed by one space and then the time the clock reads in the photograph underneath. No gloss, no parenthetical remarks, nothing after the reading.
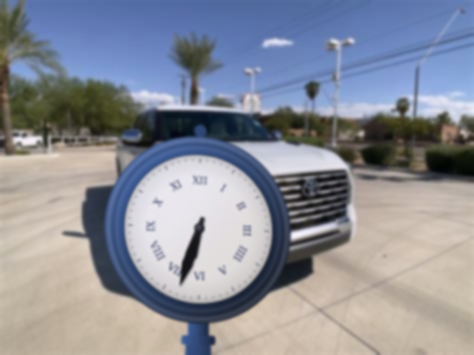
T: 6:33
